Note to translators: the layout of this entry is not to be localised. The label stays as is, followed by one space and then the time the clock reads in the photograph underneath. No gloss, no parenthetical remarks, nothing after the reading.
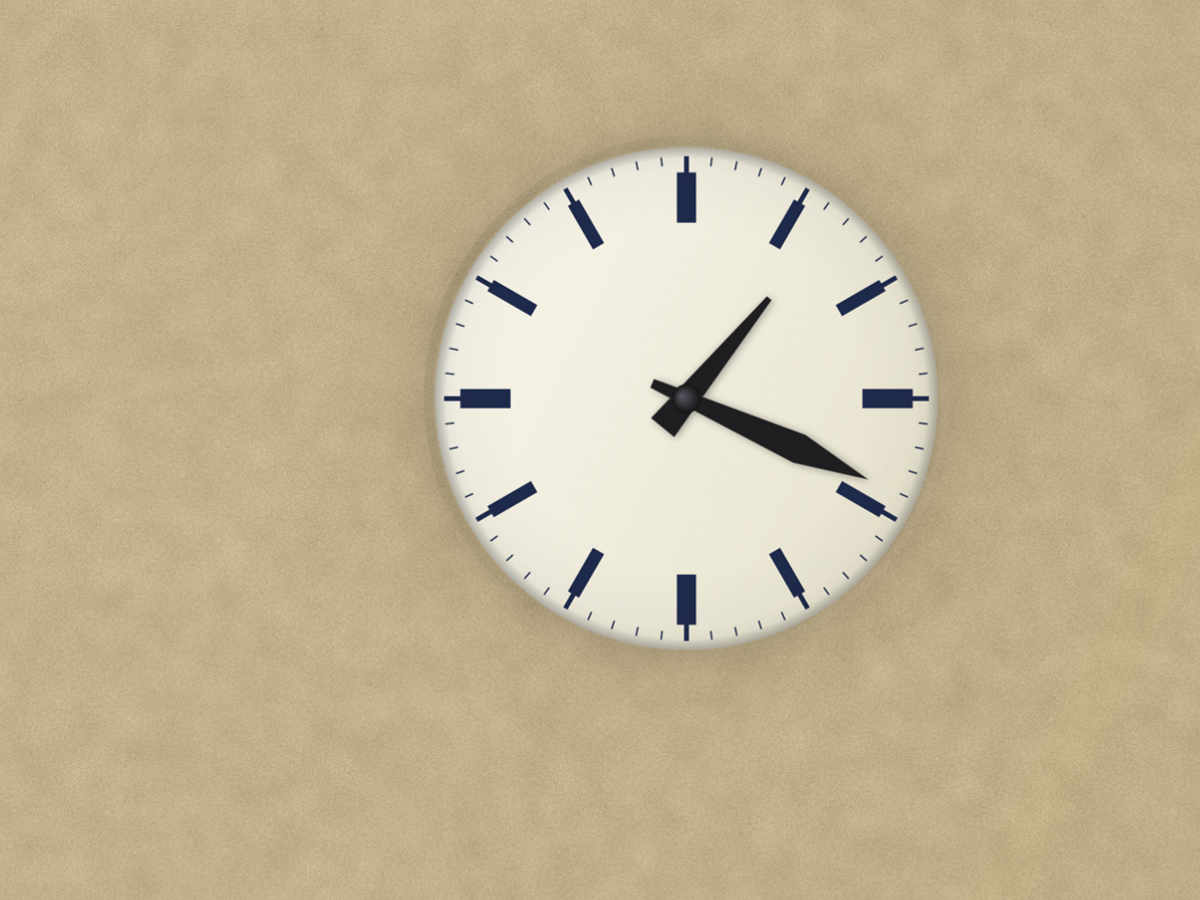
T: 1:19
